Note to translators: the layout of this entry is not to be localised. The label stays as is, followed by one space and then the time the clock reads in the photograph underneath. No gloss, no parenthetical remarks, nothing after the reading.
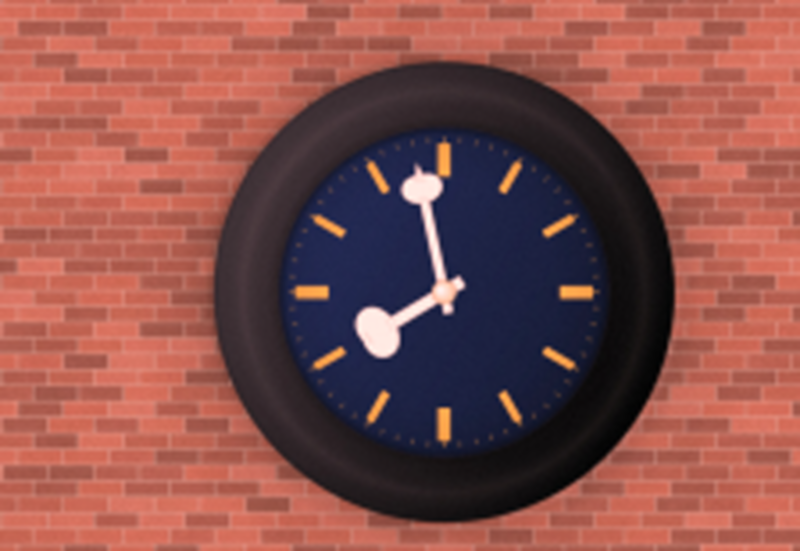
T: 7:58
